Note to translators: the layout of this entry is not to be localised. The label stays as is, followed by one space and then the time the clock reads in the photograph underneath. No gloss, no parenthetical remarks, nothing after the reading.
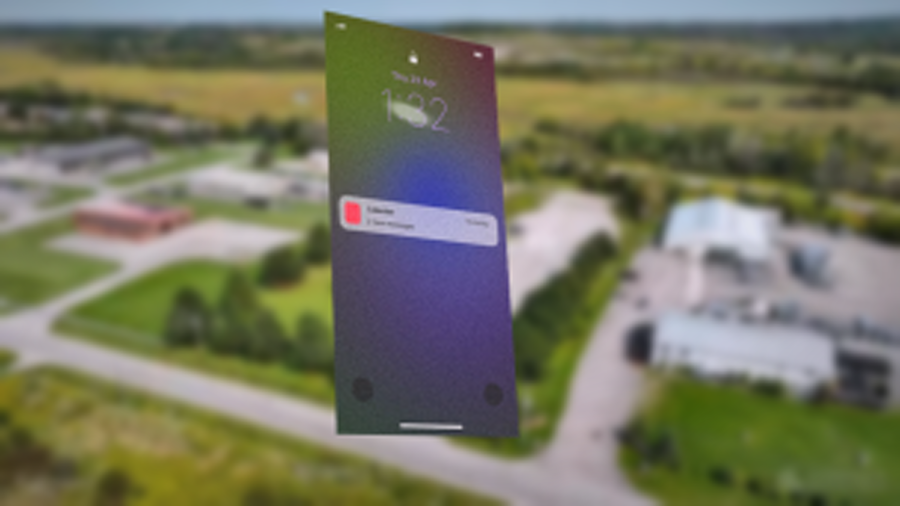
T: 1:32
